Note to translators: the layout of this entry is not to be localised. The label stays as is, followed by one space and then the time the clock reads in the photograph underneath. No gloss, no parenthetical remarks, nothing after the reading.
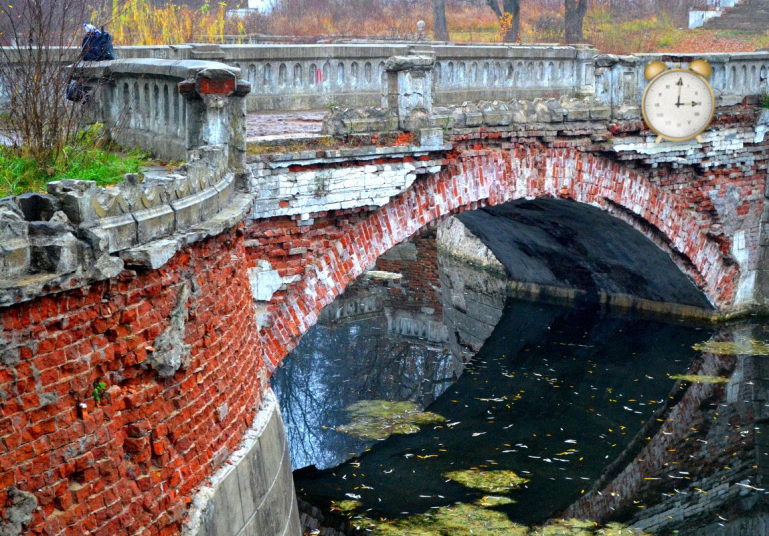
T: 3:01
